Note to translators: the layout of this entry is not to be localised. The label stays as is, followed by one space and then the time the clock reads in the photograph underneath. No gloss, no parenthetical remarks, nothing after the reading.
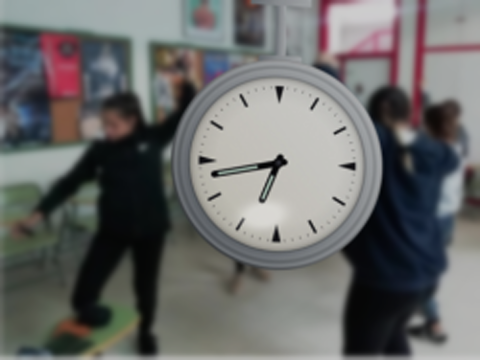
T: 6:43
